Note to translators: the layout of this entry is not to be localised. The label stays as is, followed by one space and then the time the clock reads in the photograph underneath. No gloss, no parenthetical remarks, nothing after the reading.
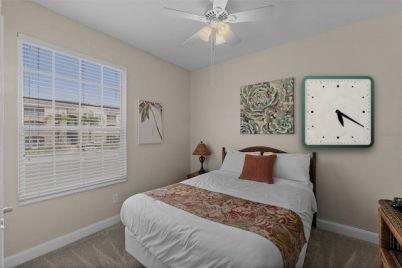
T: 5:20
